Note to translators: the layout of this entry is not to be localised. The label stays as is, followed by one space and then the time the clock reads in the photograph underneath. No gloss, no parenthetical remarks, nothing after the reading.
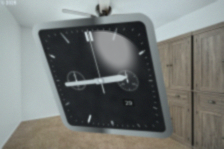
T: 2:44
